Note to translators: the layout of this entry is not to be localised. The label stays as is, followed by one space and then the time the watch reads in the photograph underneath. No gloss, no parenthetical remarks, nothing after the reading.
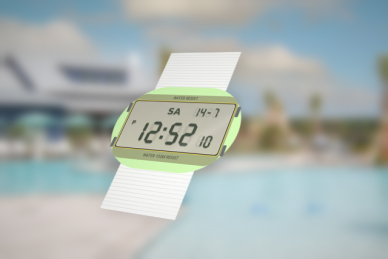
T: 12:52:10
